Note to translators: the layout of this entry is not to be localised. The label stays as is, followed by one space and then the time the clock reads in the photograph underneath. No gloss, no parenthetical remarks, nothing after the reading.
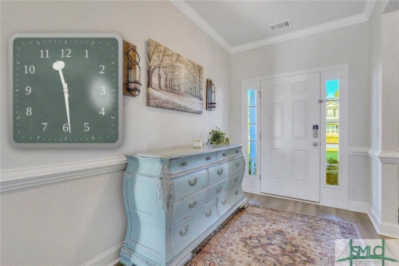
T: 11:29
